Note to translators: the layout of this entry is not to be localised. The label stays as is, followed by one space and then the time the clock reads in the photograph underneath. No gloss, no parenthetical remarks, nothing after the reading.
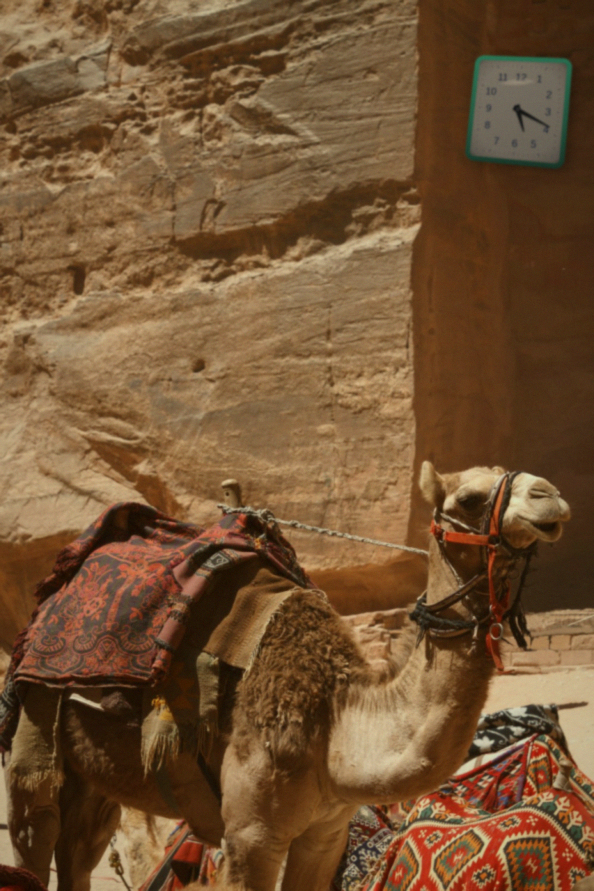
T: 5:19
